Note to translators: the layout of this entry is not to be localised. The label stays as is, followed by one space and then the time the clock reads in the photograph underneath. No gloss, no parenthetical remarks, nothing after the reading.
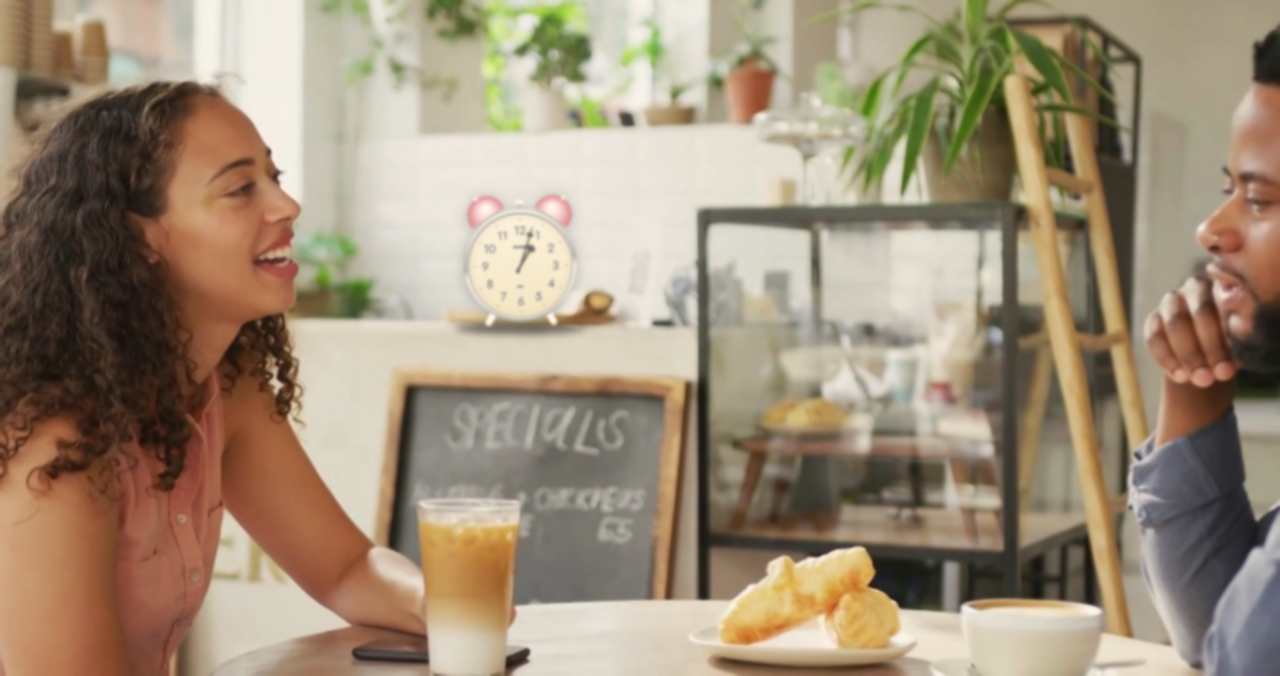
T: 1:03
